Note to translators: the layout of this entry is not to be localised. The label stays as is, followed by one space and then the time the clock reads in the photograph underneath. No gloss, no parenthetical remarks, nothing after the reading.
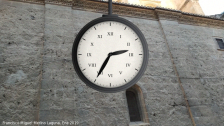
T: 2:35
